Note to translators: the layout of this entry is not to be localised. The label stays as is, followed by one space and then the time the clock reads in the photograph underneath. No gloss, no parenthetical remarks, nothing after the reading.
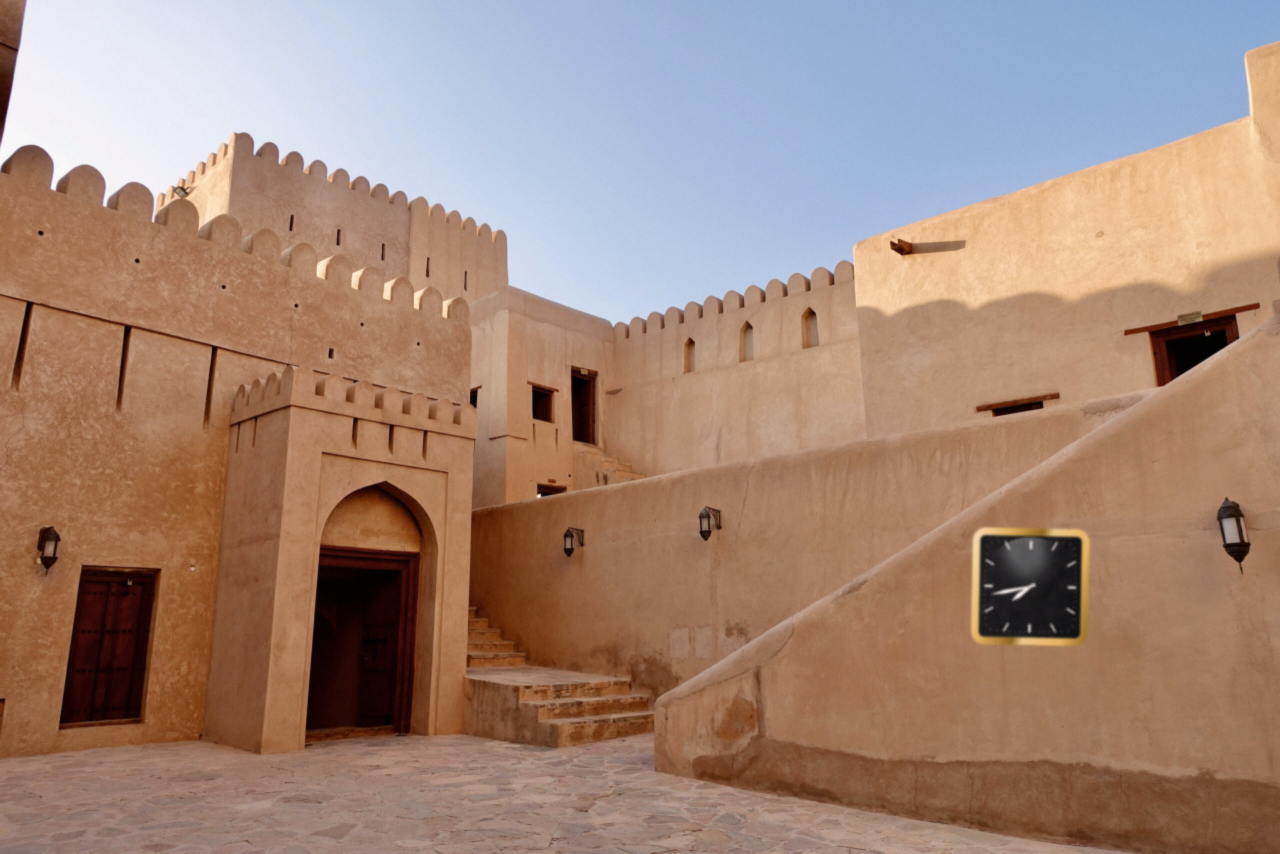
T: 7:43
